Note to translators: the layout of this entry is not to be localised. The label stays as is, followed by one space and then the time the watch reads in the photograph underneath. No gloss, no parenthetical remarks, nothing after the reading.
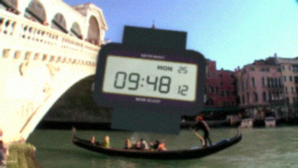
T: 9:48:12
